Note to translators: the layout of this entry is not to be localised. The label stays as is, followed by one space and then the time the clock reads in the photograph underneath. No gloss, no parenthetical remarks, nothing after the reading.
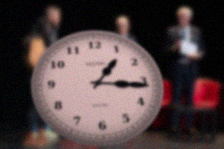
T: 1:16
